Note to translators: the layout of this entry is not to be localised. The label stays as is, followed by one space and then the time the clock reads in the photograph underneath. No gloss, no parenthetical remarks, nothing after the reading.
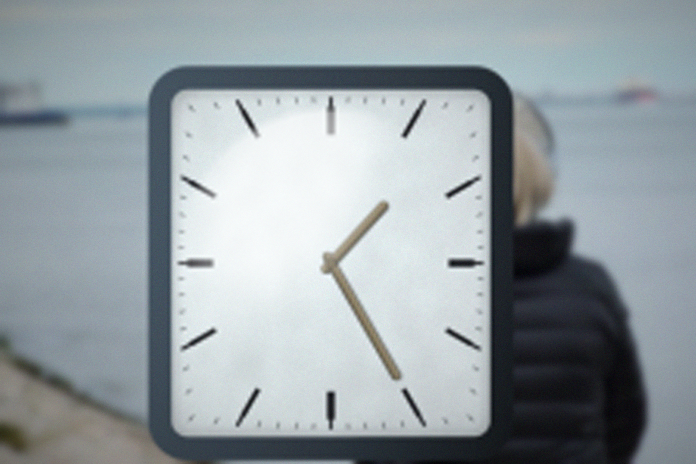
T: 1:25
